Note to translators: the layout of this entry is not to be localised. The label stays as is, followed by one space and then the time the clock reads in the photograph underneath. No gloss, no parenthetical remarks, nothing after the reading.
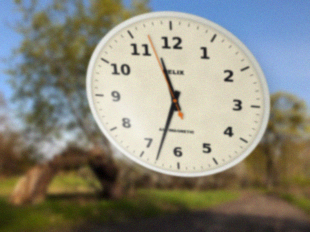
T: 11:32:57
